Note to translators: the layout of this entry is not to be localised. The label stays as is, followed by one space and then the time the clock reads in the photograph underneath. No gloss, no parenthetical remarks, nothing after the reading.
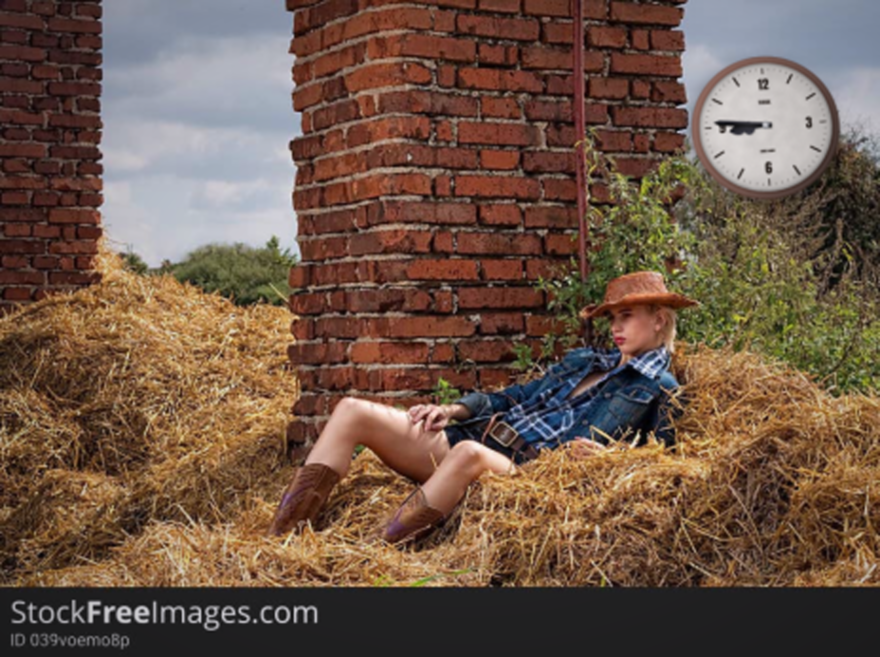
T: 8:46
